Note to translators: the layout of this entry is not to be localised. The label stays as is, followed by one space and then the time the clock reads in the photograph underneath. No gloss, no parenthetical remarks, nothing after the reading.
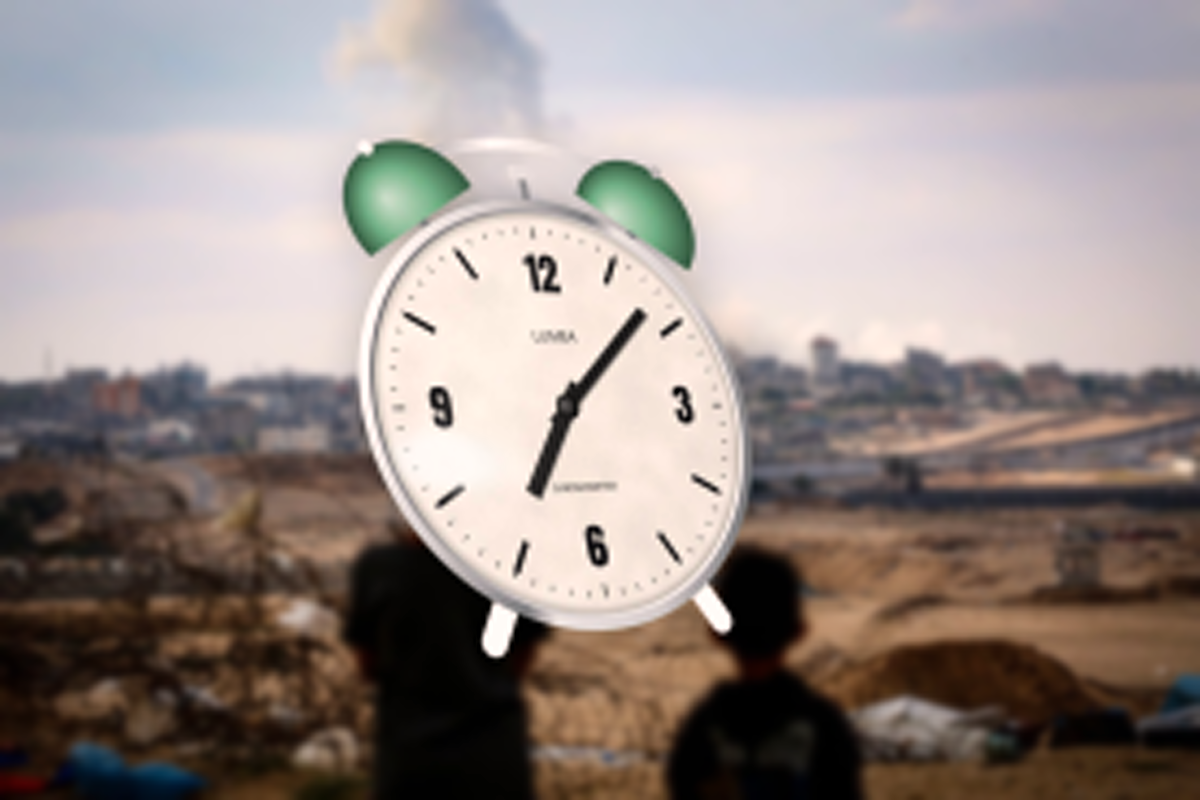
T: 7:08
